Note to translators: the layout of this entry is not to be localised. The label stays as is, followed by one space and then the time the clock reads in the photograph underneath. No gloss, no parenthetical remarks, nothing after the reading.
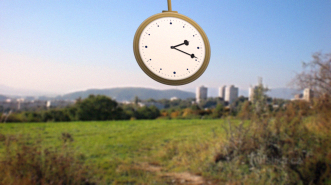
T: 2:19
